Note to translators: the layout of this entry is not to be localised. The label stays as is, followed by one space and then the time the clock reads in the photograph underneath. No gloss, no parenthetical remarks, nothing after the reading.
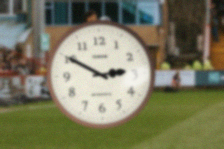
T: 2:50
